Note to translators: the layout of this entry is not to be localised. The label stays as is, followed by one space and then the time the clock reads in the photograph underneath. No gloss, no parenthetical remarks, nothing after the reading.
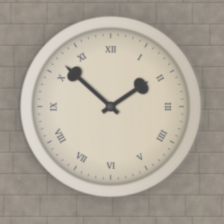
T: 1:52
